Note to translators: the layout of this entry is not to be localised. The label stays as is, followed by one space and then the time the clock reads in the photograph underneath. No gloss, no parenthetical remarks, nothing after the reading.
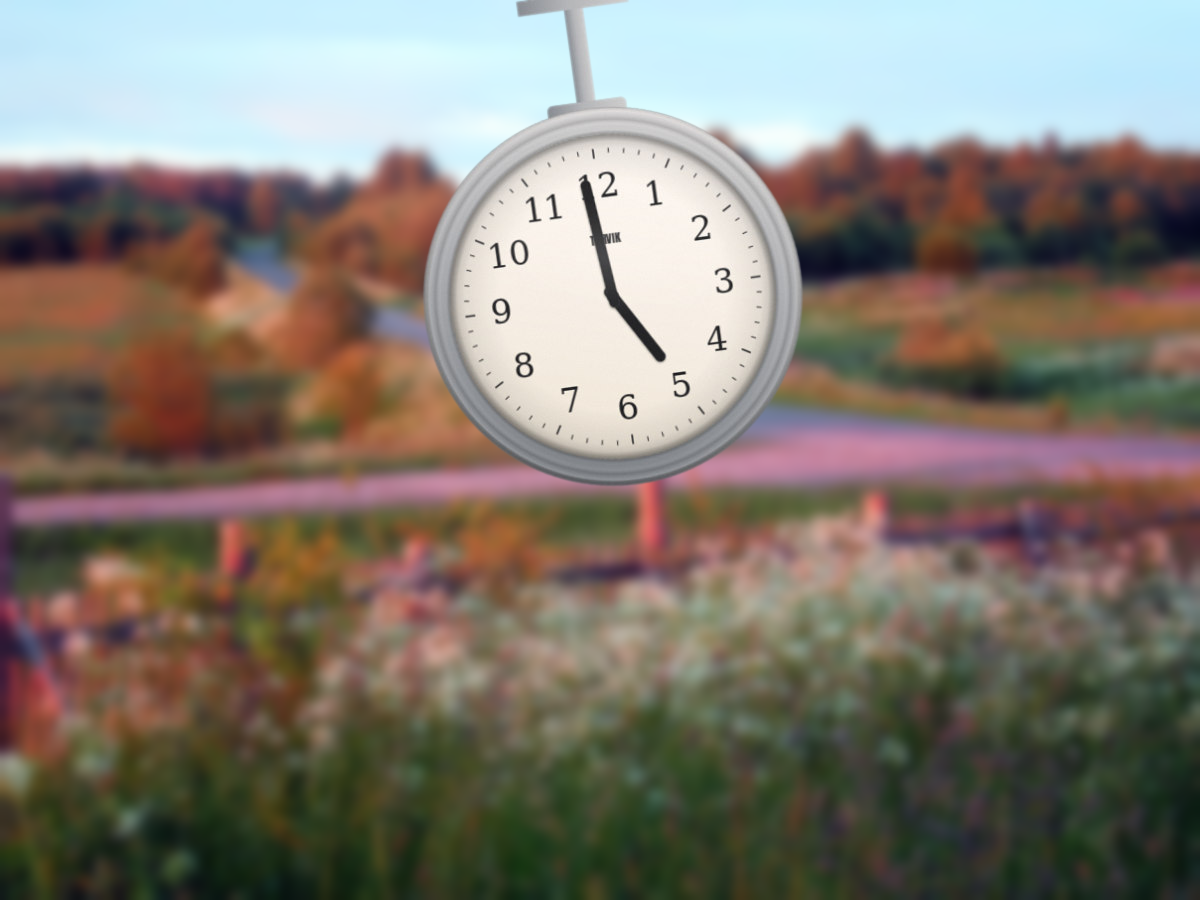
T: 4:59
